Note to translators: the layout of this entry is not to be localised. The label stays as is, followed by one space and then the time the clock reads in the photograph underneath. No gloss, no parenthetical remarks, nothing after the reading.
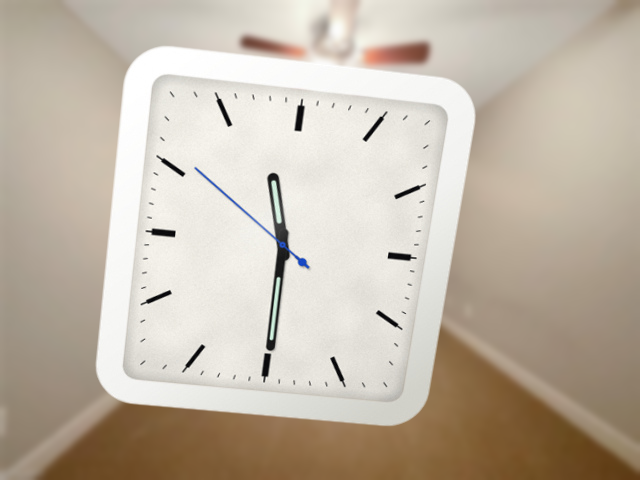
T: 11:29:51
